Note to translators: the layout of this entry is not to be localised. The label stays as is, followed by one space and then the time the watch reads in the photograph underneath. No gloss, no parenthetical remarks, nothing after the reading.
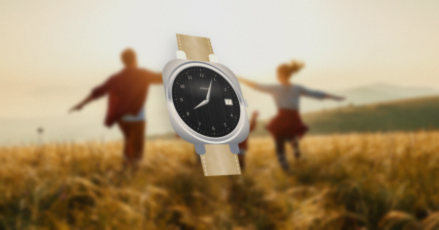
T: 8:04
